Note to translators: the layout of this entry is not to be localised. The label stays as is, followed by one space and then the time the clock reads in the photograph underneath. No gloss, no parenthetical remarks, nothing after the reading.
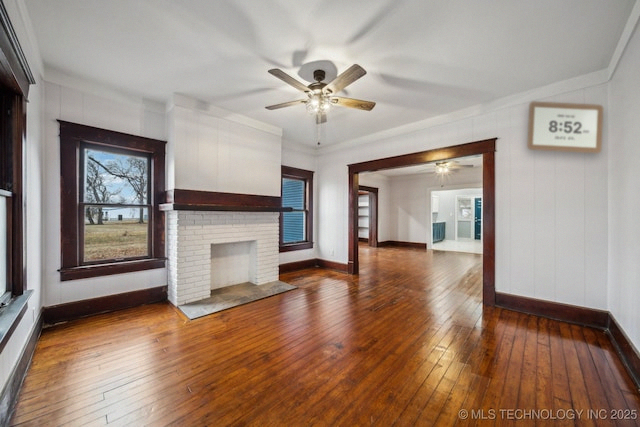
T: 8:52
